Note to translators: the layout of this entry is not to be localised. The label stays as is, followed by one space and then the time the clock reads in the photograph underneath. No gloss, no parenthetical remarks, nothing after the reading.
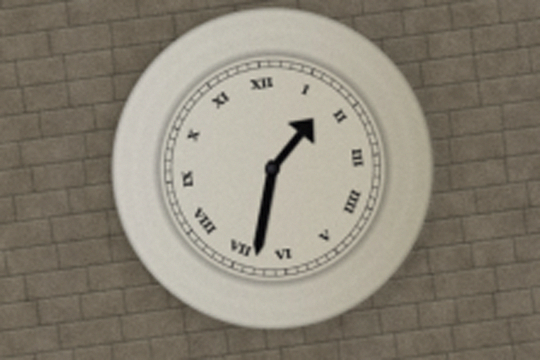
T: 1:33
